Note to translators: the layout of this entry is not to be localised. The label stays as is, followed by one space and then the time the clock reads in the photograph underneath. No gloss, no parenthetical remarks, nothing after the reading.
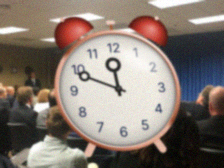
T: 11:49
